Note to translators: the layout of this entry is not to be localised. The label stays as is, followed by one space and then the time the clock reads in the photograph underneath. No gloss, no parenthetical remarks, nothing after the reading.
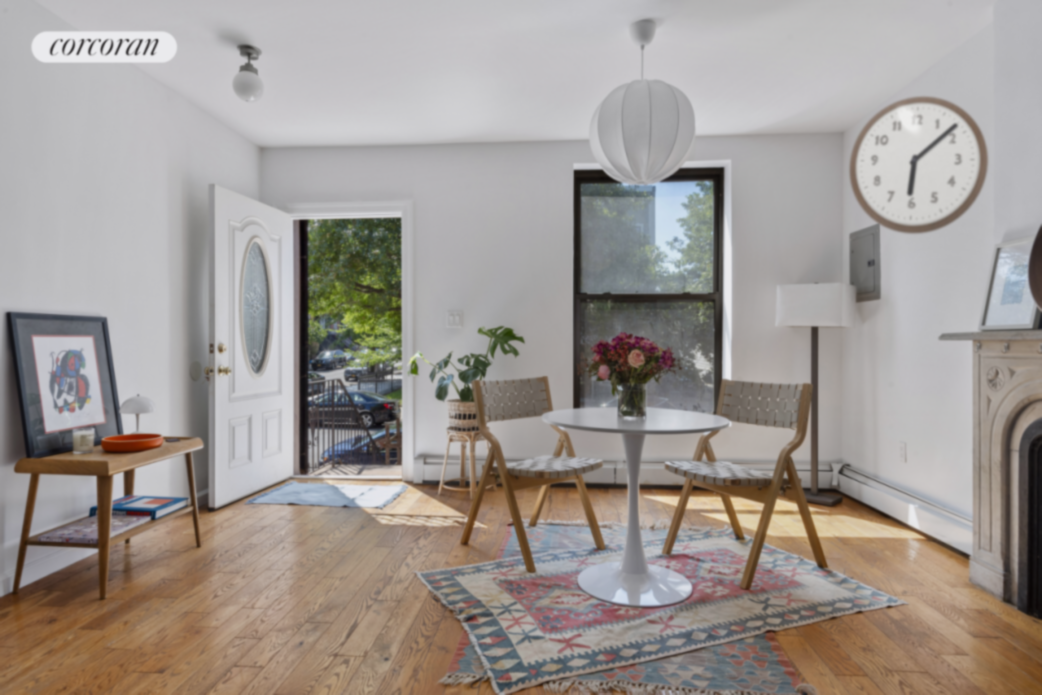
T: 6:08
